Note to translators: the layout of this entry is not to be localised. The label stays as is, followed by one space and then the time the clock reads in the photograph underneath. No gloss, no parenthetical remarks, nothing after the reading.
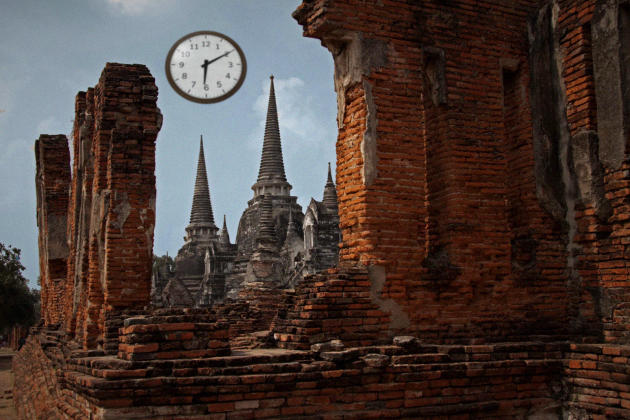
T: 6:10
